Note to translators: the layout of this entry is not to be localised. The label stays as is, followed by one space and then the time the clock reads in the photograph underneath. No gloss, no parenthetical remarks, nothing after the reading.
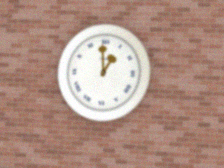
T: 12:59
